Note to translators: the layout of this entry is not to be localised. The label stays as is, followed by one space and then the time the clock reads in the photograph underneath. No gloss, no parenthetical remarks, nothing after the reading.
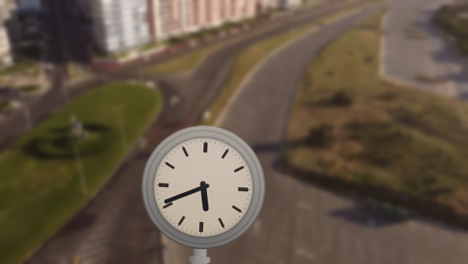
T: 5:41
